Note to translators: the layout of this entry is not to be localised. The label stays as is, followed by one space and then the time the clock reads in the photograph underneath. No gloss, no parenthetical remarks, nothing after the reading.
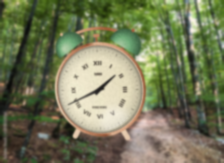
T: 1:41
